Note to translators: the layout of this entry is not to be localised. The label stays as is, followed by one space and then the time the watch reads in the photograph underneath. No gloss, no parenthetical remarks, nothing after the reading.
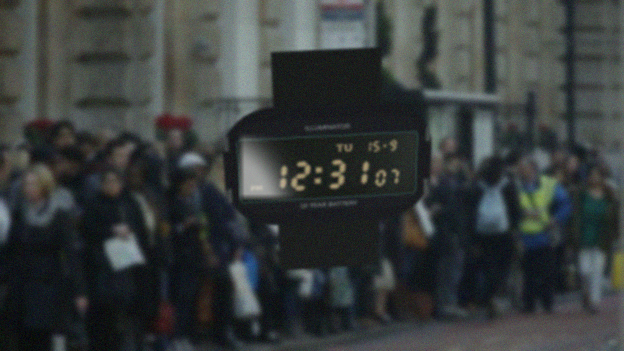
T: 12:31:07
